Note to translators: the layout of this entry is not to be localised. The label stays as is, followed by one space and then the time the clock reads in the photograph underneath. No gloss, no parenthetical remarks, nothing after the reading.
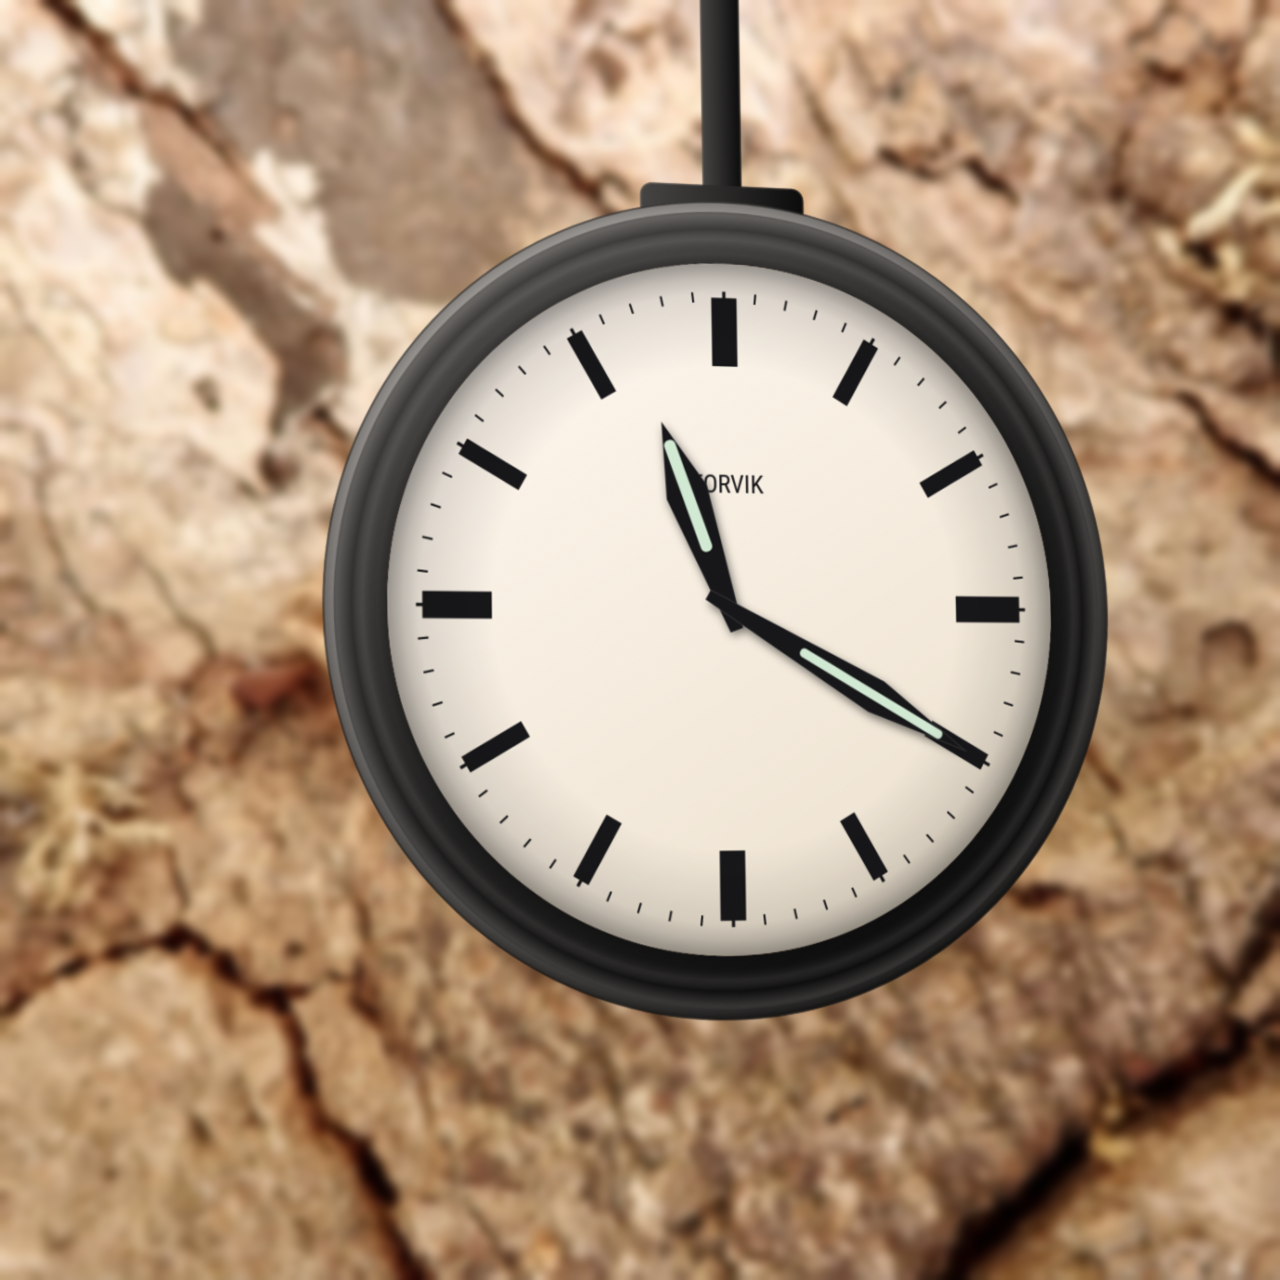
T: 11:20
